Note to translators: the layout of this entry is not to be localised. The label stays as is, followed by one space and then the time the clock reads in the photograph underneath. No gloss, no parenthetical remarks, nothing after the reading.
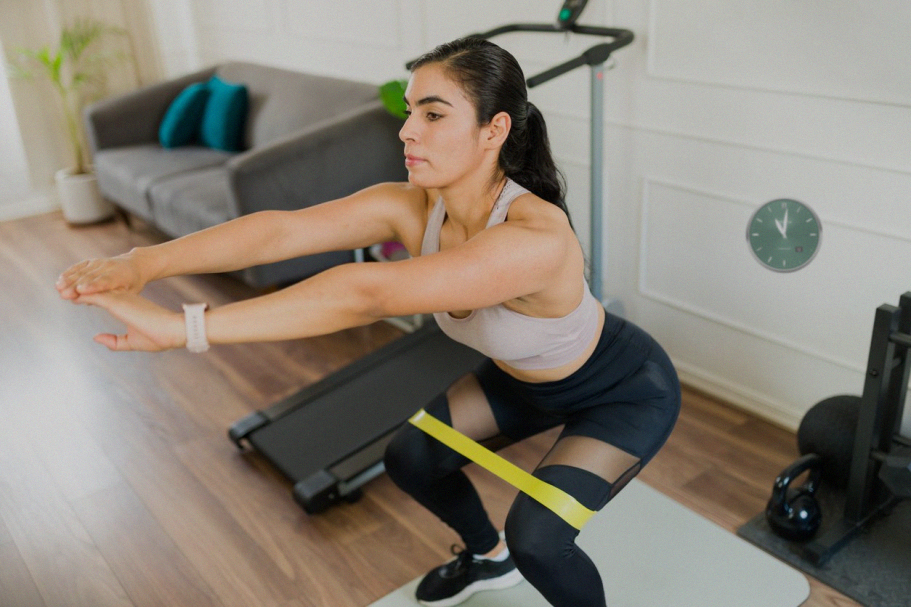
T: 11:01
